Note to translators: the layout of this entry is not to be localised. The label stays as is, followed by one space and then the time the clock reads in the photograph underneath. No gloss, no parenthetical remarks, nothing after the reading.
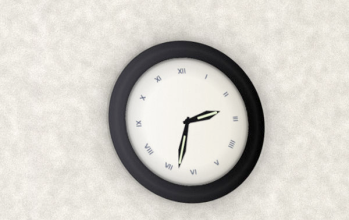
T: 2:33
